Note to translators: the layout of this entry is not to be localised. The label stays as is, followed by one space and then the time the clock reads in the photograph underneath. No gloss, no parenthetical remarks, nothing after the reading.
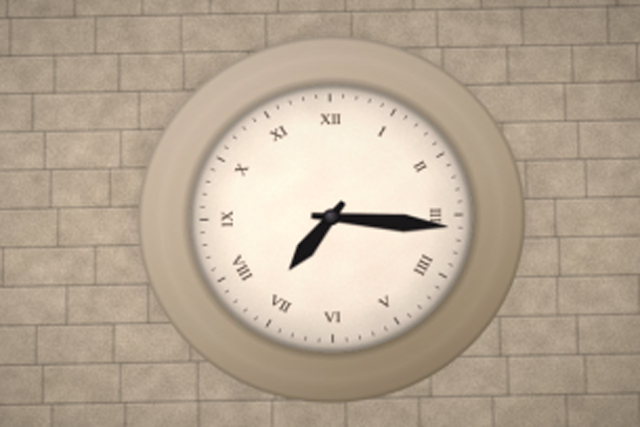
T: 7:16
